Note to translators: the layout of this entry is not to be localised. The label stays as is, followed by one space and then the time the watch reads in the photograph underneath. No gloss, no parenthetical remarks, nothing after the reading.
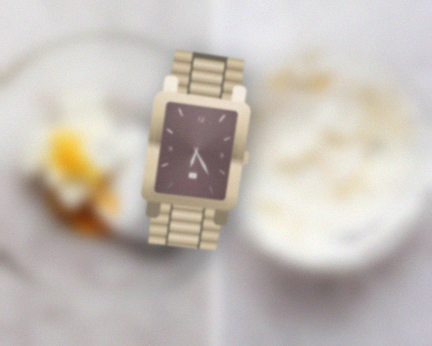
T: 6:24
